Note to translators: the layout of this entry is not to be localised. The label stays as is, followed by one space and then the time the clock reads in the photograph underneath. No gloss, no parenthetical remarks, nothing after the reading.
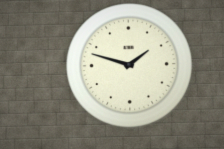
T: 1:48
